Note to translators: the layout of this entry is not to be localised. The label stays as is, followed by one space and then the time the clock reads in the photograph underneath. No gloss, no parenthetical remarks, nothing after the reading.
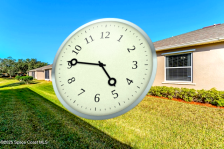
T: 4:46
